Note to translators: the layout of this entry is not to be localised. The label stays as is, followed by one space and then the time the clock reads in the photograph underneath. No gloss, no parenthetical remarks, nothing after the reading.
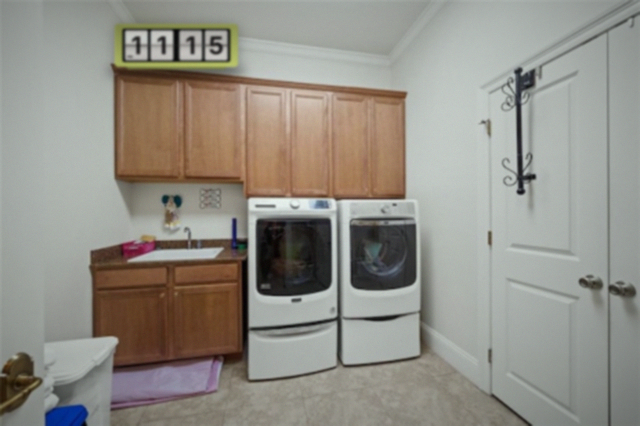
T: 11:15
